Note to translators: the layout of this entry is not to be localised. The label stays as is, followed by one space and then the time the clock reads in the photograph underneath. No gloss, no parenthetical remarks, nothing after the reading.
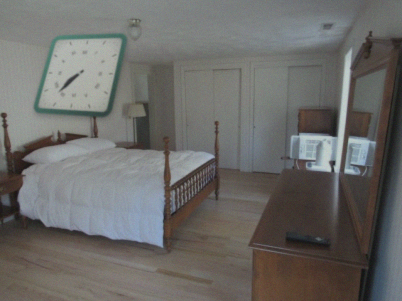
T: 7:37
